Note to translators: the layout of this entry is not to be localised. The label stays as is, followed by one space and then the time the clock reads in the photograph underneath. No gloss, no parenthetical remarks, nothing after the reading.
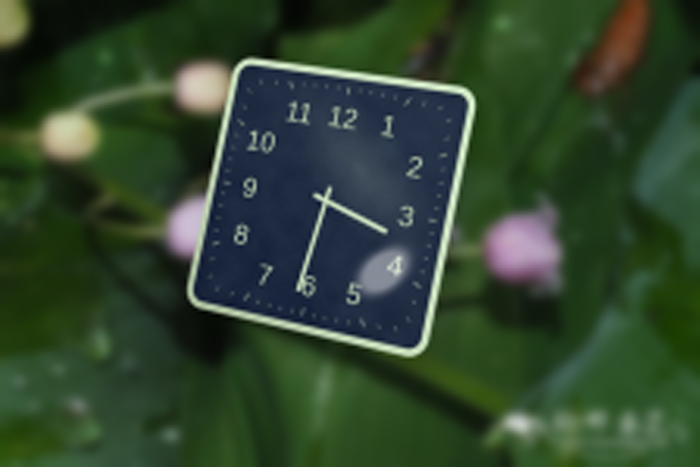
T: 3:31
